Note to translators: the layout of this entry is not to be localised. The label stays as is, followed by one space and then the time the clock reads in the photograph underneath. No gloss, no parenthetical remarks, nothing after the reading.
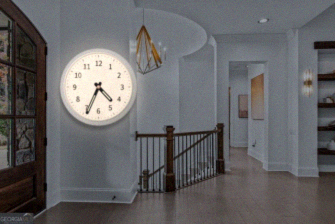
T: 4:34
